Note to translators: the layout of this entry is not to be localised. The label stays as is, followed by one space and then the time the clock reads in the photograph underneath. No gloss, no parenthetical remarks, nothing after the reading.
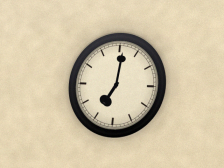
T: 7:01
